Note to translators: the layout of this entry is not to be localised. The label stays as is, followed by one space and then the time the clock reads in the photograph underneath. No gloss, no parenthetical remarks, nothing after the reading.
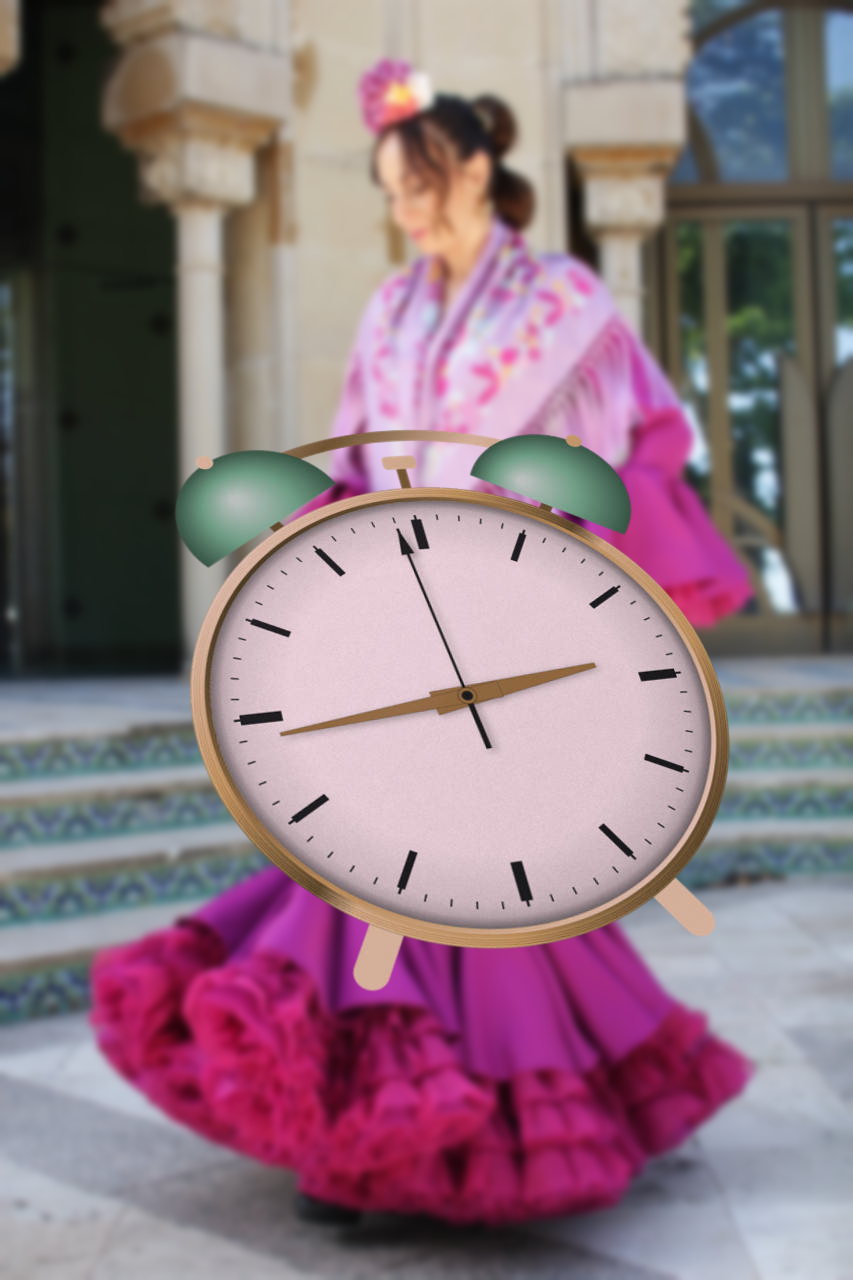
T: 2:43:59
